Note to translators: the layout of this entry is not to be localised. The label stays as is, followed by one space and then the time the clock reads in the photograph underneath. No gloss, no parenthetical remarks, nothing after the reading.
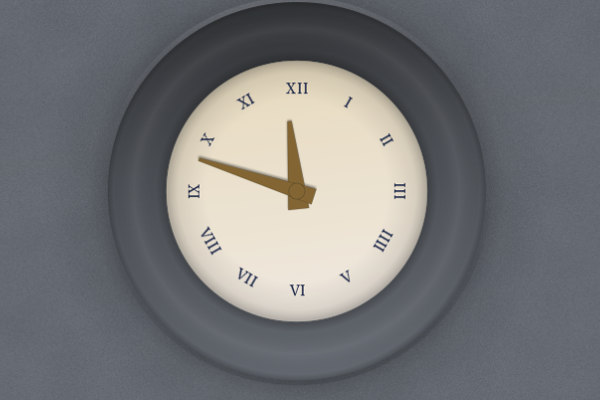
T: 11:48
